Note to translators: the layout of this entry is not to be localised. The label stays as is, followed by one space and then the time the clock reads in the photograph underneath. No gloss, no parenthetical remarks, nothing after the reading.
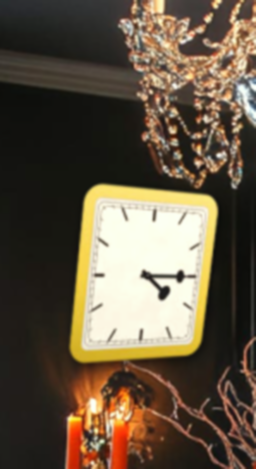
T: 4:15
